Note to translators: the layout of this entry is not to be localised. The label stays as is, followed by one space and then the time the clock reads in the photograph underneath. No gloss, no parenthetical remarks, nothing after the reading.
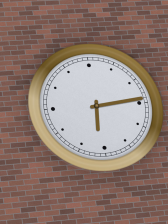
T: 6:14
